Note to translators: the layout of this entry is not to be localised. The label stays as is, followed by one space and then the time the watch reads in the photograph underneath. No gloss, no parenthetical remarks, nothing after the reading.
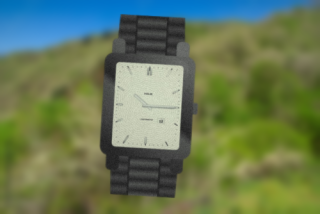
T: 10:15
